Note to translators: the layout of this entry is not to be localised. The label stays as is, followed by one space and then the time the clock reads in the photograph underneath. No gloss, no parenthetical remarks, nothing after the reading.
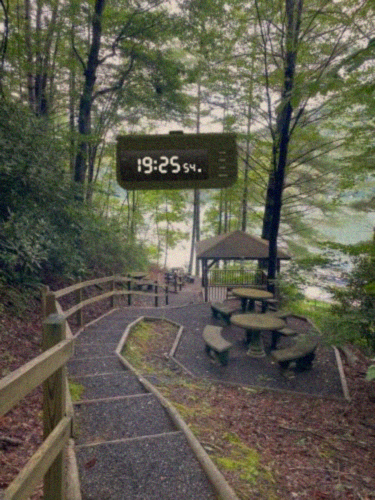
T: 19:25
